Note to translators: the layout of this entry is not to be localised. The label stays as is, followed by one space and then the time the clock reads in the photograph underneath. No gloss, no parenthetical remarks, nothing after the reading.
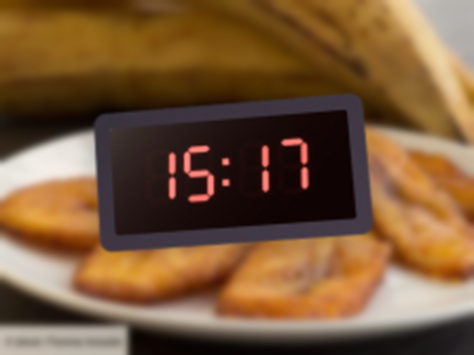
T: 15:17
